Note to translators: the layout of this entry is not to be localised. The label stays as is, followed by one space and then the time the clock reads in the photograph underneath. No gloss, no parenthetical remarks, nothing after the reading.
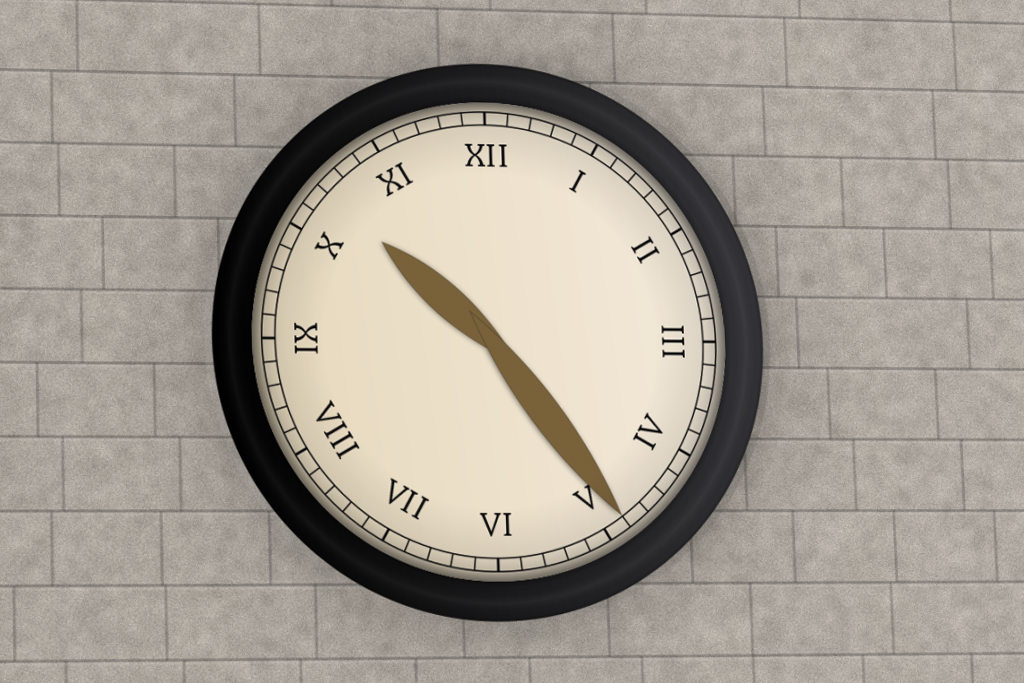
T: 10:24
